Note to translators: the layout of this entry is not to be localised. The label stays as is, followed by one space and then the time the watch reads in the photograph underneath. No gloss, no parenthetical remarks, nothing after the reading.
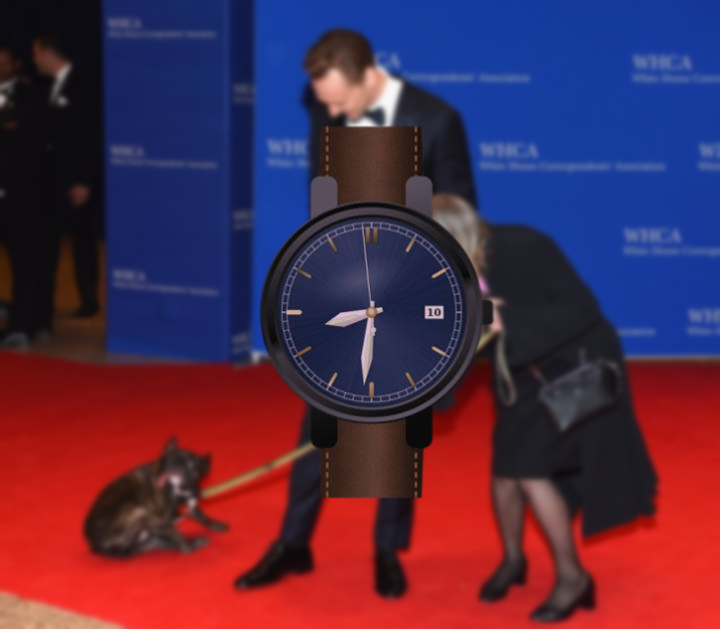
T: 8:30:59
